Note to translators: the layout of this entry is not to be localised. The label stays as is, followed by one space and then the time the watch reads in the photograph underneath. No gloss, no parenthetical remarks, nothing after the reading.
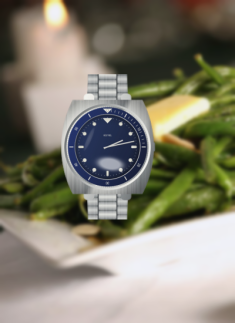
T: 2:13
